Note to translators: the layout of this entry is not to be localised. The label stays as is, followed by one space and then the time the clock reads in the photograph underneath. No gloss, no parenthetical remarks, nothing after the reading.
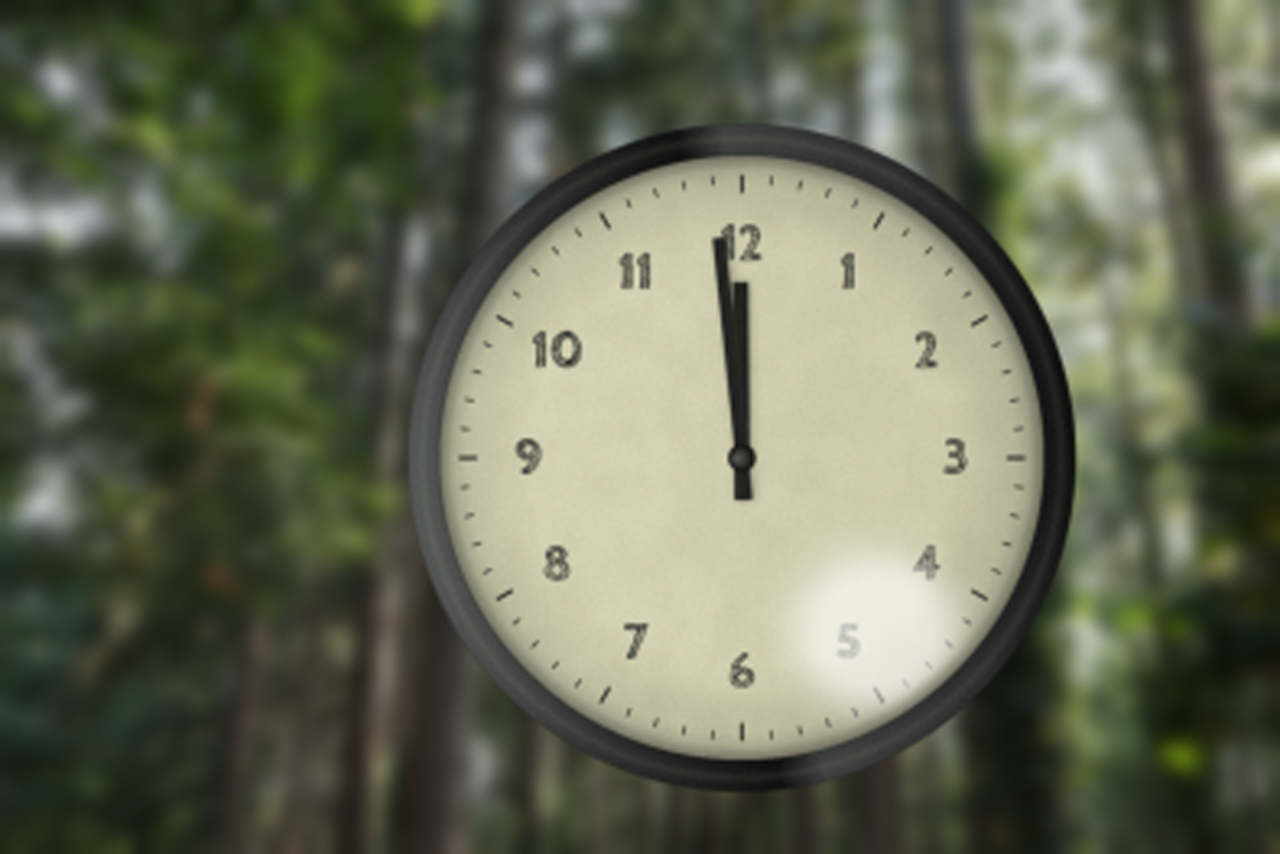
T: 11:59
